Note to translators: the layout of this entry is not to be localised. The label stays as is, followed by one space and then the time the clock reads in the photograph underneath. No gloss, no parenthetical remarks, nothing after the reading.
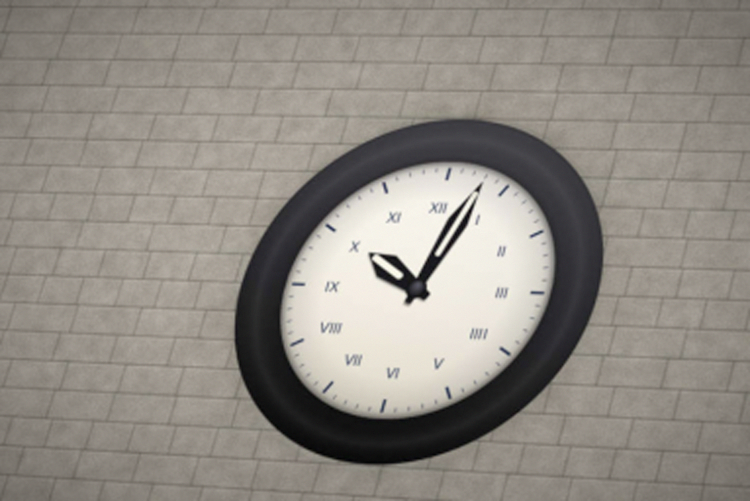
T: 10:03
